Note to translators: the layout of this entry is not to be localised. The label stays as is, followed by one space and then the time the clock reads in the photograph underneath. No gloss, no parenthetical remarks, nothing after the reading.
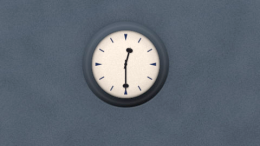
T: 12:30
